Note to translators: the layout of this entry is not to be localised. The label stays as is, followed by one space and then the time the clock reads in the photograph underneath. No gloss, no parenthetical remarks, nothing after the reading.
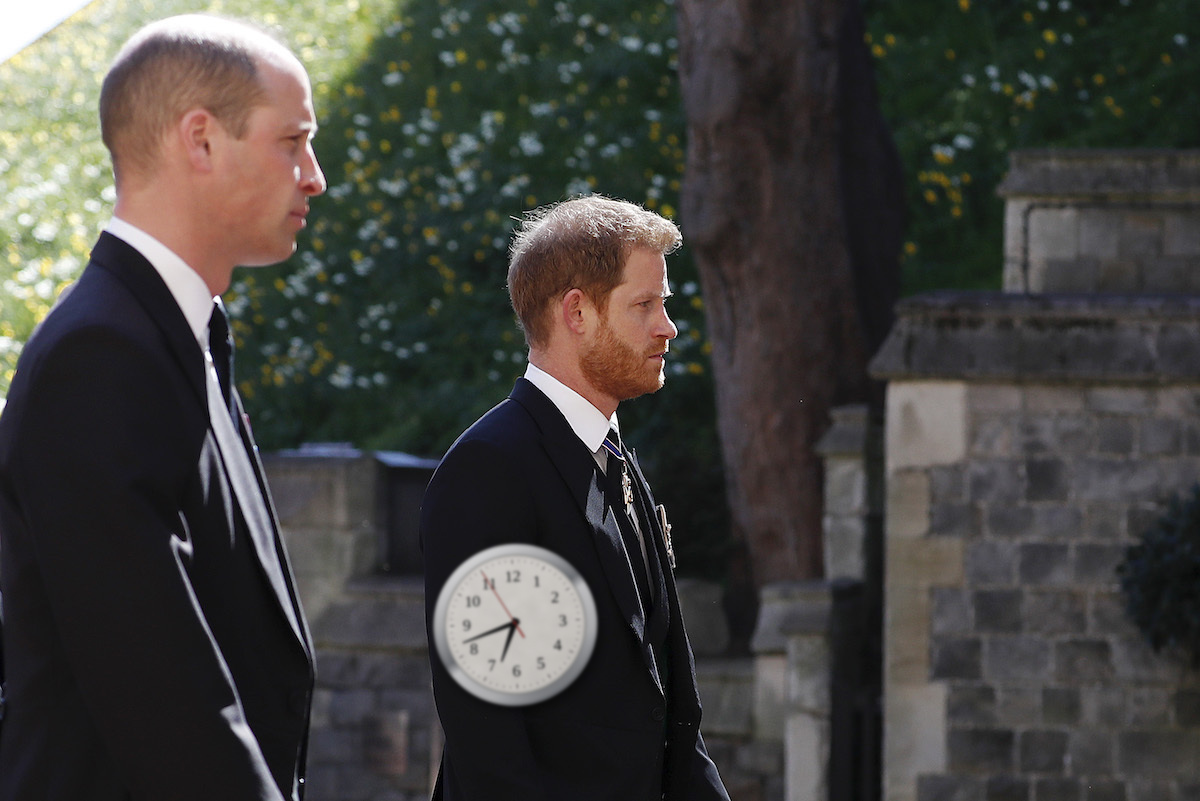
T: 6:41:55
